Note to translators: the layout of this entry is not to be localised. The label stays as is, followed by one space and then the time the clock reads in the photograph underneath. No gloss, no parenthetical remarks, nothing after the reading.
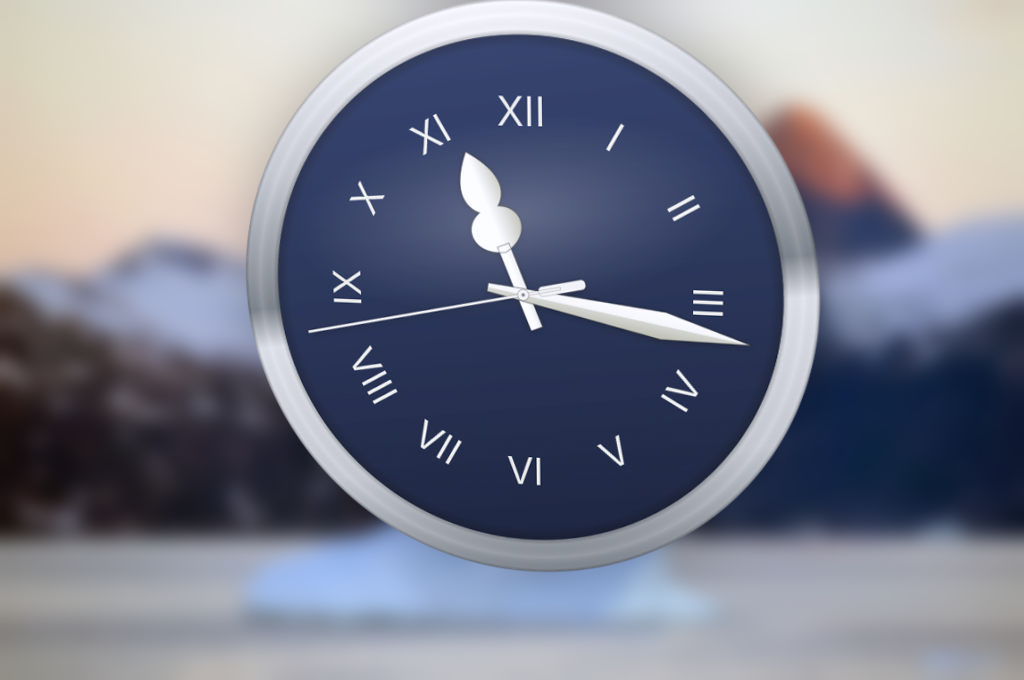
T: 11:16:43
